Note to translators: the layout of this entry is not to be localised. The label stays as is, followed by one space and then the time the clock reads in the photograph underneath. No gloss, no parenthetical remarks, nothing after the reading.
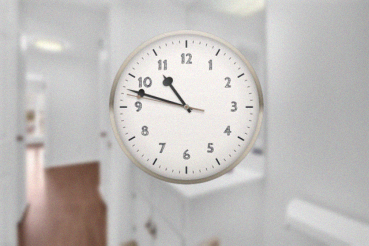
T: 10:47:47
